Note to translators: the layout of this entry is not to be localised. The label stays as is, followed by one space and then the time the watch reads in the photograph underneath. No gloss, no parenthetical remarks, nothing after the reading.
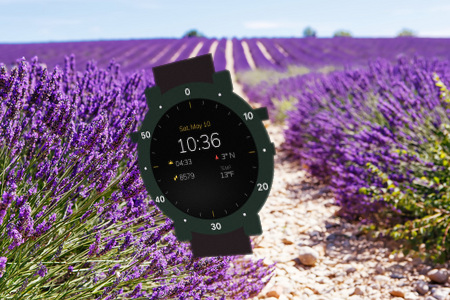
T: 10:36
